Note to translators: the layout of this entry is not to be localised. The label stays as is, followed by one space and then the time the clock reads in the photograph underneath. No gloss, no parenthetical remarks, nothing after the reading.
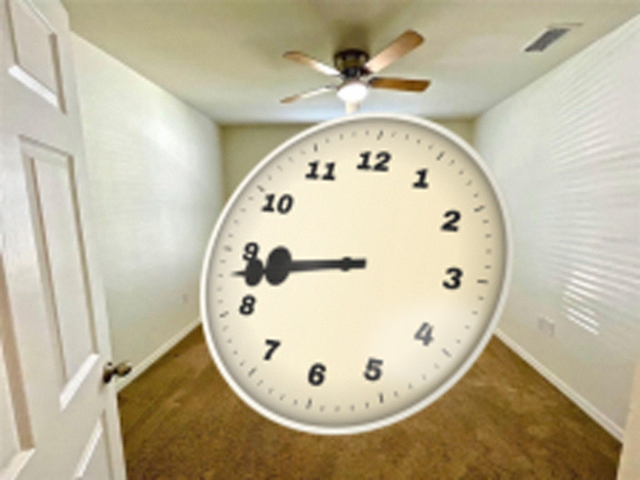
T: 8:43
